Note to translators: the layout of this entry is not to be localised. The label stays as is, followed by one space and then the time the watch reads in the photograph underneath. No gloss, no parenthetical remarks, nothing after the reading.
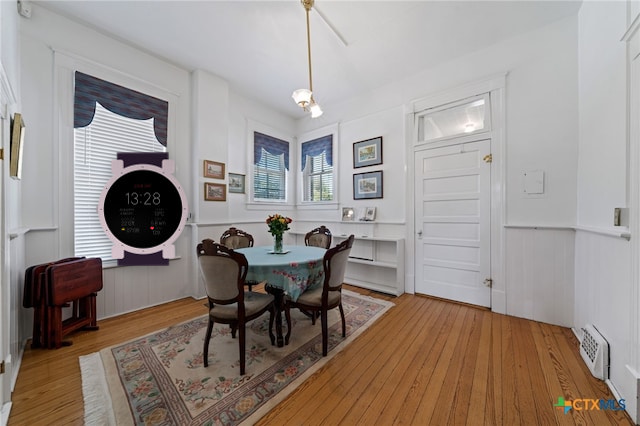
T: 13:28
